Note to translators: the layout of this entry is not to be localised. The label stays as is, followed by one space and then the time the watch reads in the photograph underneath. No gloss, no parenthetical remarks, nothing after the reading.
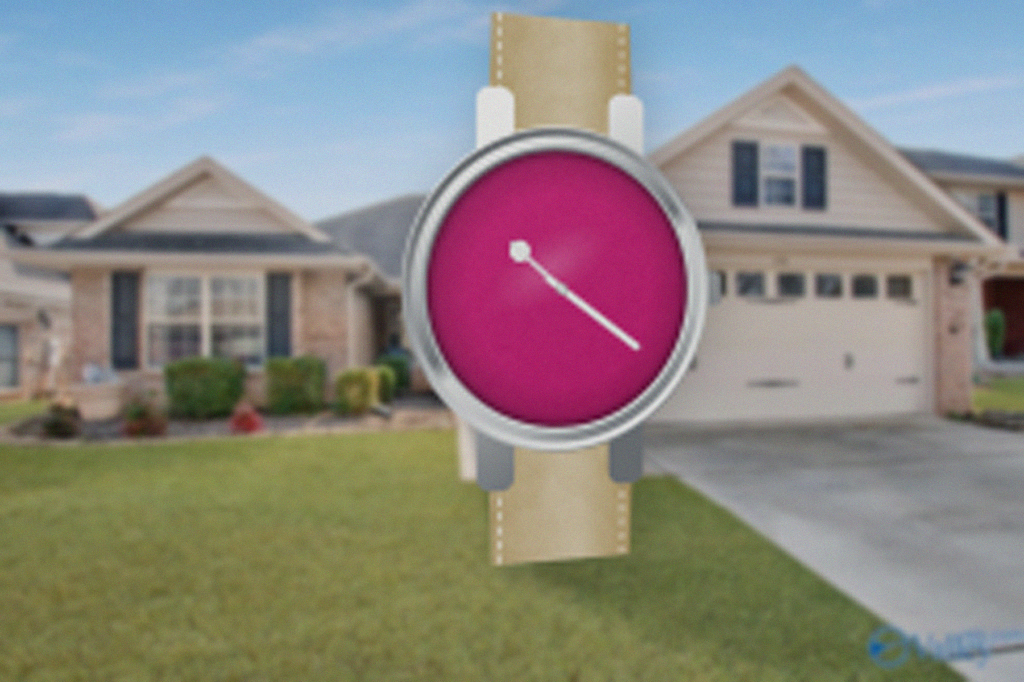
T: 10:21
